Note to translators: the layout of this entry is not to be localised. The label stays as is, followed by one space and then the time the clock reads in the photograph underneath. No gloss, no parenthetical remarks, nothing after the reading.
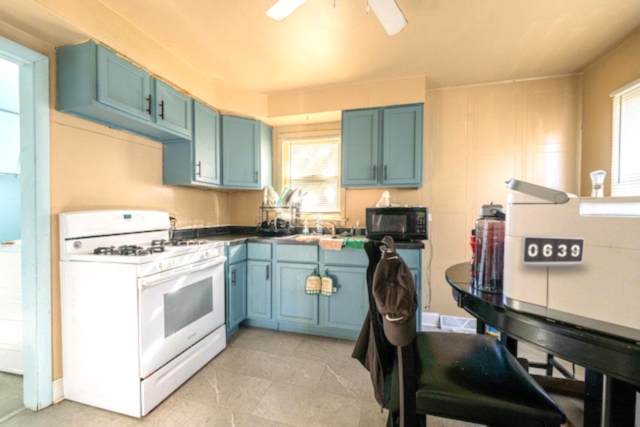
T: 6:39
